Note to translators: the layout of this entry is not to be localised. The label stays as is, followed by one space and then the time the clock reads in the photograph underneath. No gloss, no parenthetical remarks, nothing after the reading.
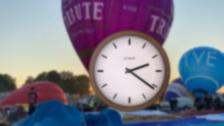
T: 2:21
